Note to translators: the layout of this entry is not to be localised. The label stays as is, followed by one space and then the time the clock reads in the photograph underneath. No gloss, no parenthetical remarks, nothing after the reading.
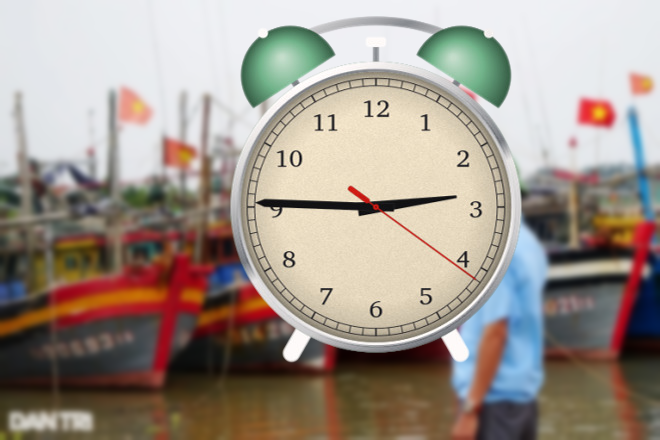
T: 2:45:21
